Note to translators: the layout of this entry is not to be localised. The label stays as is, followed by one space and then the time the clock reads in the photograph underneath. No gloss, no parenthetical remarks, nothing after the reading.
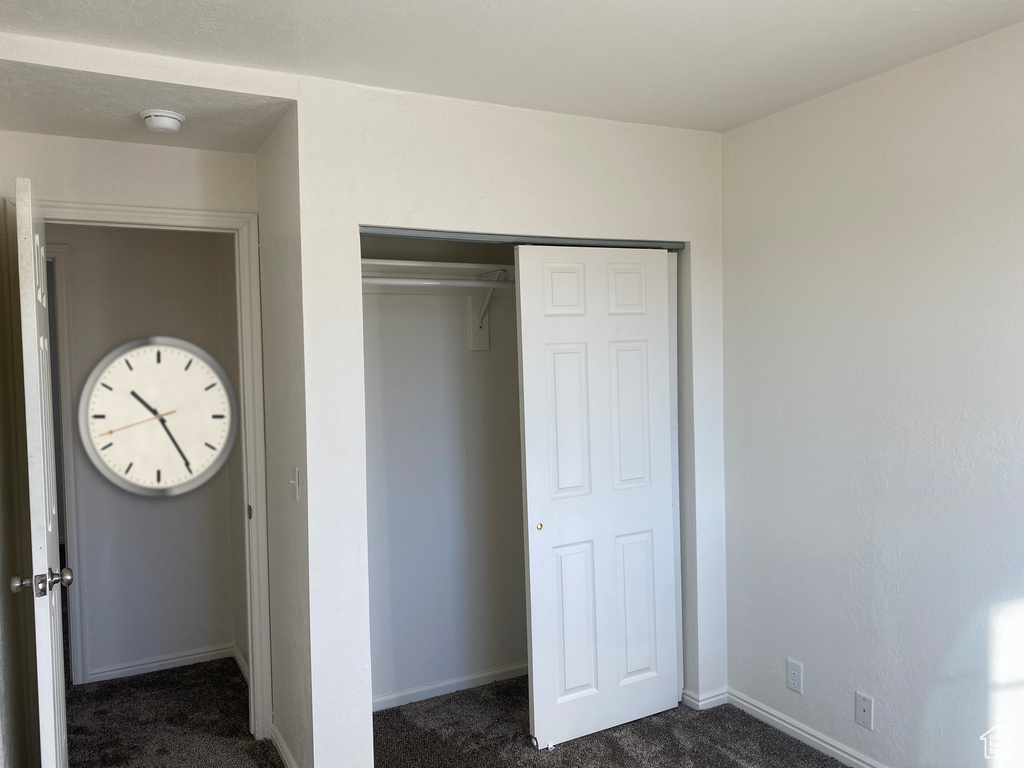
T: 10:24:42
